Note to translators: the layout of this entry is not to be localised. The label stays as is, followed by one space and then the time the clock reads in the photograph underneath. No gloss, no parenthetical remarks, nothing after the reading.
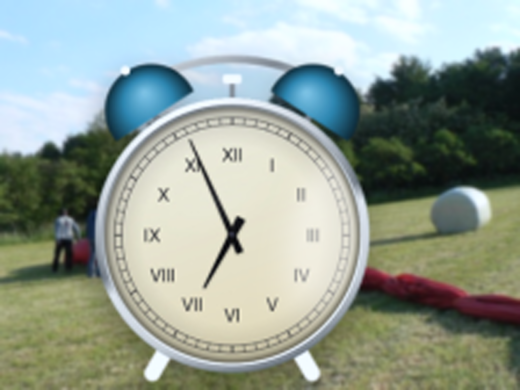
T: 6:56
